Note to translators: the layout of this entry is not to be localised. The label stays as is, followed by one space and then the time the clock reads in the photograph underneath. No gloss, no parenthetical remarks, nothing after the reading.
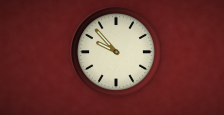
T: 9:53
